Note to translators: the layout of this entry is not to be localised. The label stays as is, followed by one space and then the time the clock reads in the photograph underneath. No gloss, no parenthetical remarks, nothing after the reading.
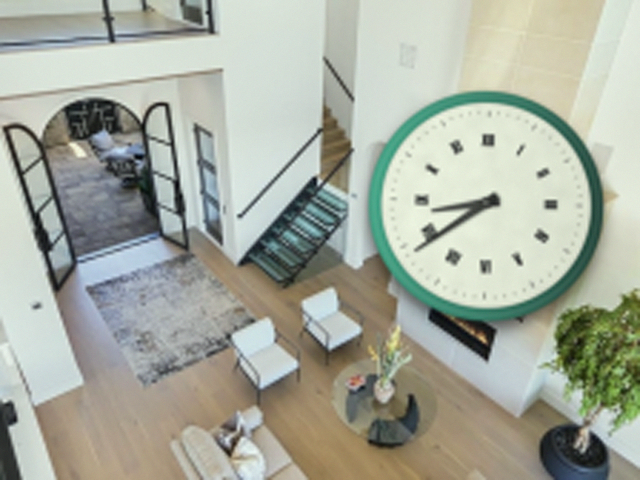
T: 8:39
